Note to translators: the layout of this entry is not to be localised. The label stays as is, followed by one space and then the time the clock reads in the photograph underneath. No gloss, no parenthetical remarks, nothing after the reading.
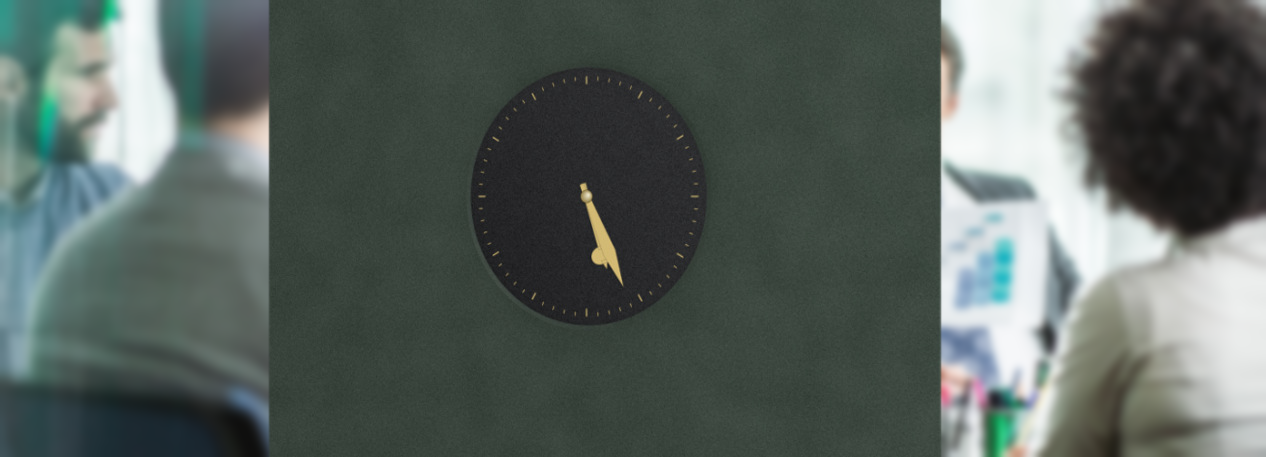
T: 5:26
